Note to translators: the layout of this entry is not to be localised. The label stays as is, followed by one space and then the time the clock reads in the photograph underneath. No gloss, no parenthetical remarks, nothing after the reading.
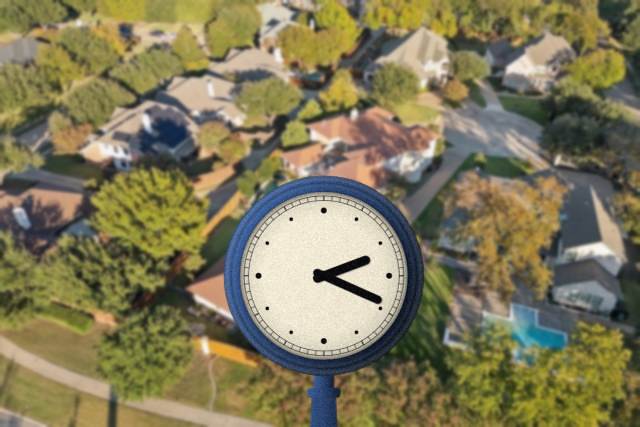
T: 2:19
